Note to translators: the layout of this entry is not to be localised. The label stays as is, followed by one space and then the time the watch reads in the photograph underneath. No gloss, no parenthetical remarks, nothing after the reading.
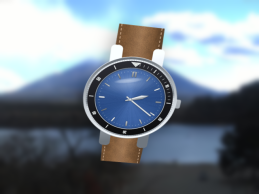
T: 2:21
